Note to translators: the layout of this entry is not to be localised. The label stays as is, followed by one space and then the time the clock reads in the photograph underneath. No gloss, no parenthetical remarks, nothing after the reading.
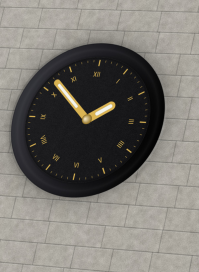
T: 1:52
